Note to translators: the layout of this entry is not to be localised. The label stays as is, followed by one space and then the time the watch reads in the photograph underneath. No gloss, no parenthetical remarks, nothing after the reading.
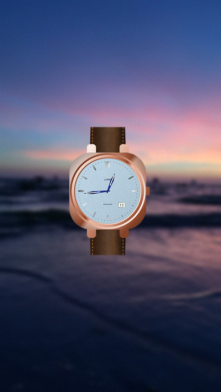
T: 12:44
